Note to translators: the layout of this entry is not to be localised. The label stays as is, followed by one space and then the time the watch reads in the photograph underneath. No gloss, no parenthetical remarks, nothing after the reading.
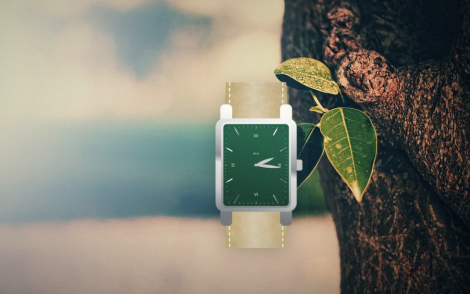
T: 2:16
